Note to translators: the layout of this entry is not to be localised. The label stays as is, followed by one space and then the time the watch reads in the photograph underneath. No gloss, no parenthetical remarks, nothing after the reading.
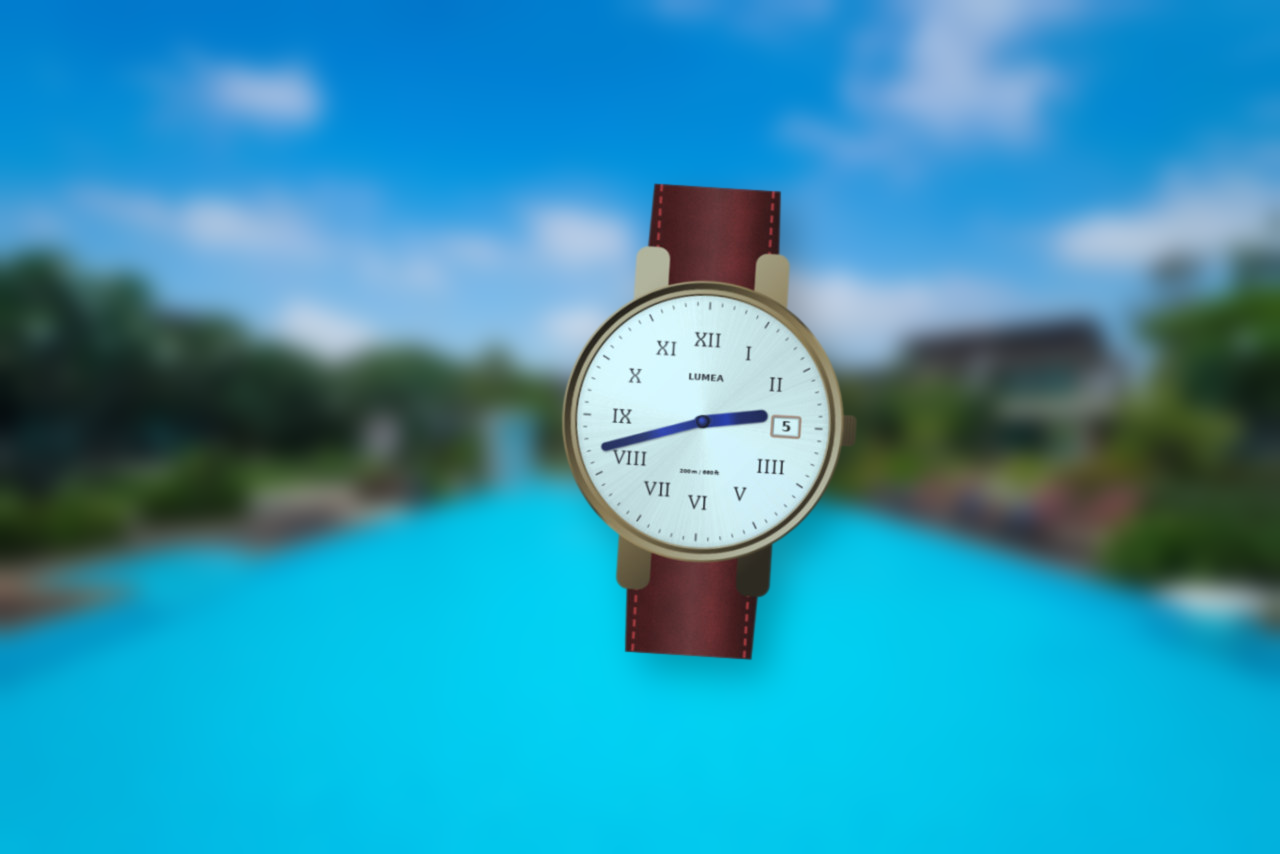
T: 2:42
